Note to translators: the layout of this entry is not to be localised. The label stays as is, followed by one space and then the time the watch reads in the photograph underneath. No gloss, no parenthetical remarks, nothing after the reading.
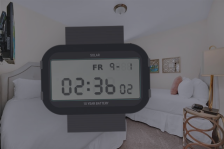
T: 2:36:02
